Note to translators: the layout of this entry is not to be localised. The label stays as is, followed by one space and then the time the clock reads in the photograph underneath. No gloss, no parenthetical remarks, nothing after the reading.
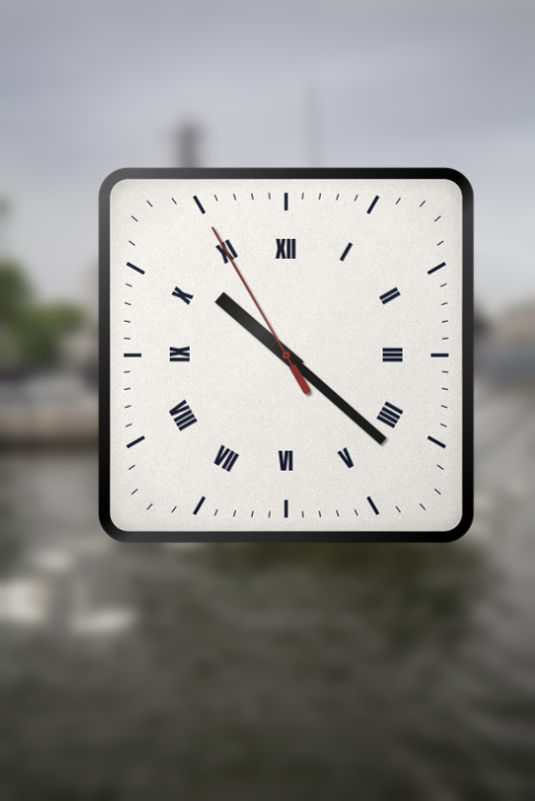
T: 10:21:55
